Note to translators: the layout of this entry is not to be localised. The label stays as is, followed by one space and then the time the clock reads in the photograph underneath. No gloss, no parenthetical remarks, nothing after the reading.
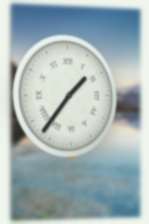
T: 1:37
